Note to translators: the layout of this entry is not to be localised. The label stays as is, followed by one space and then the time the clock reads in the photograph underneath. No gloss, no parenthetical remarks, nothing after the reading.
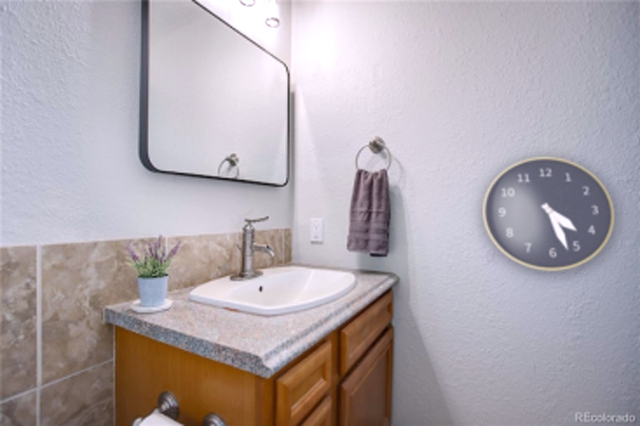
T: 4:27
